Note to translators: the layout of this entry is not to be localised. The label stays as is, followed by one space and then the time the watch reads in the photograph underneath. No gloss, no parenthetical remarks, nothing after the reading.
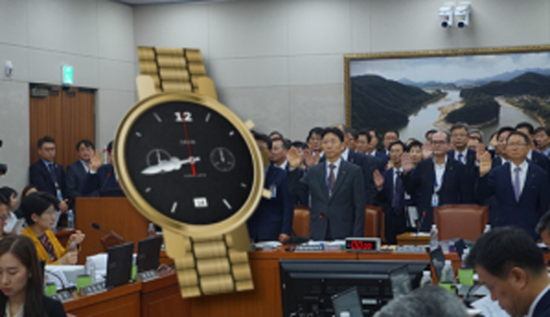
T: 8:43
